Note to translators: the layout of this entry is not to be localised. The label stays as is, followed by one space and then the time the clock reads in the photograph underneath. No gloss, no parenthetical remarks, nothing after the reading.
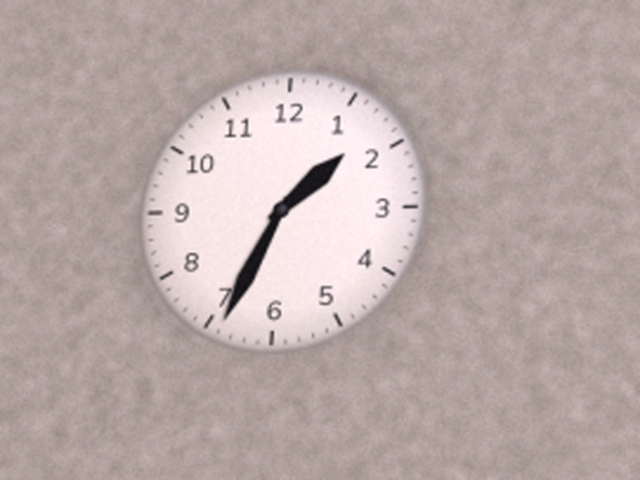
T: 1:34
